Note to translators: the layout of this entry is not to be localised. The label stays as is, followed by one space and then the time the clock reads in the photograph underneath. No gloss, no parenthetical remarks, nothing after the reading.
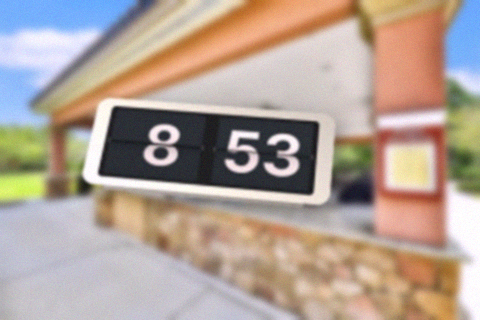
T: 8:53
